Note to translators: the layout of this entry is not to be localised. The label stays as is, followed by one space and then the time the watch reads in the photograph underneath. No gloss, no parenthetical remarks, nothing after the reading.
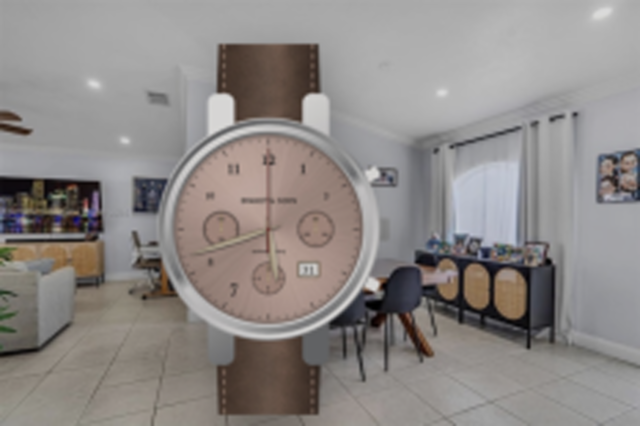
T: 5:42
